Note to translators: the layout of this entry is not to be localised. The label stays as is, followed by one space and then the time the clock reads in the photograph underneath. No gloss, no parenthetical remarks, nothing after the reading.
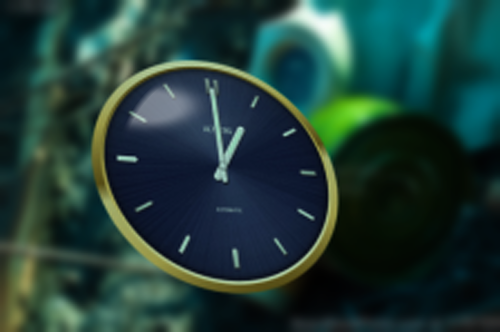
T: 1:00
